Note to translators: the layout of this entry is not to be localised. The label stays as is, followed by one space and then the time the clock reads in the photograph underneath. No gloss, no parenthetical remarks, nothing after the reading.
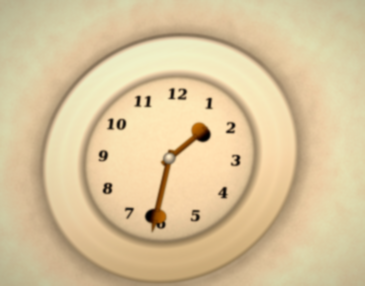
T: 1:31
